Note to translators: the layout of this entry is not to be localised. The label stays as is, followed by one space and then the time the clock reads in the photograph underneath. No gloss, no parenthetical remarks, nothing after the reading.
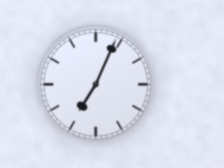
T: 7:04
